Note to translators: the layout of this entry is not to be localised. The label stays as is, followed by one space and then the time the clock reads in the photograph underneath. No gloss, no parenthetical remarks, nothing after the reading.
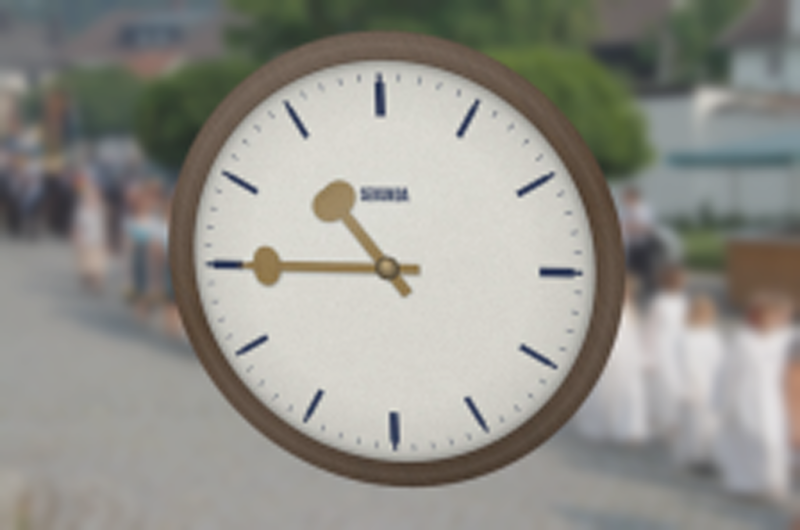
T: 10:45
